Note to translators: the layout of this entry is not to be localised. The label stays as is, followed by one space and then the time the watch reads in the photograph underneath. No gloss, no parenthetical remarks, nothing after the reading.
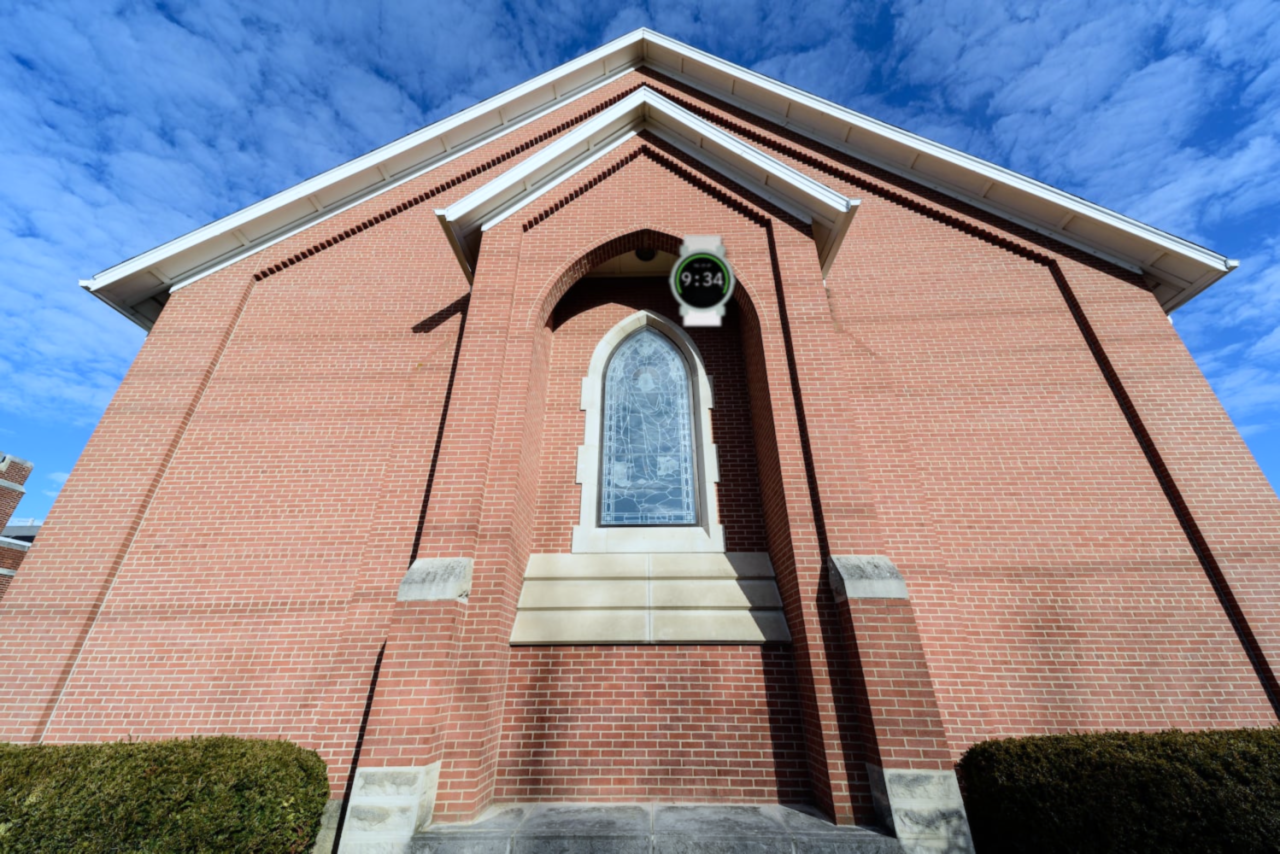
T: 9:34
